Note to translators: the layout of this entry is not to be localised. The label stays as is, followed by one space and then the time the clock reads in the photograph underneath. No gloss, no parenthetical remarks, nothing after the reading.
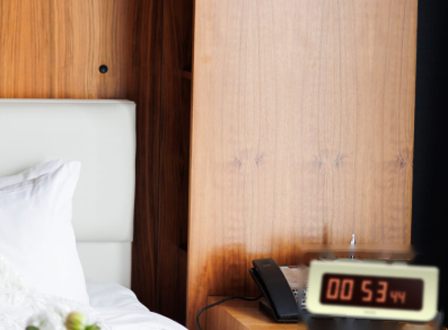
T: 0:53
